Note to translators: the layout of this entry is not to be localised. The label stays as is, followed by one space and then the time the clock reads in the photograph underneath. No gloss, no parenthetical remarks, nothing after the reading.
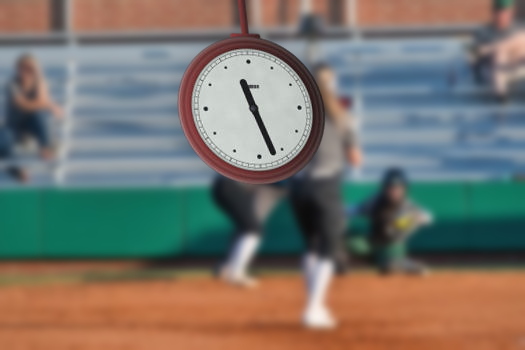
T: 11:27
